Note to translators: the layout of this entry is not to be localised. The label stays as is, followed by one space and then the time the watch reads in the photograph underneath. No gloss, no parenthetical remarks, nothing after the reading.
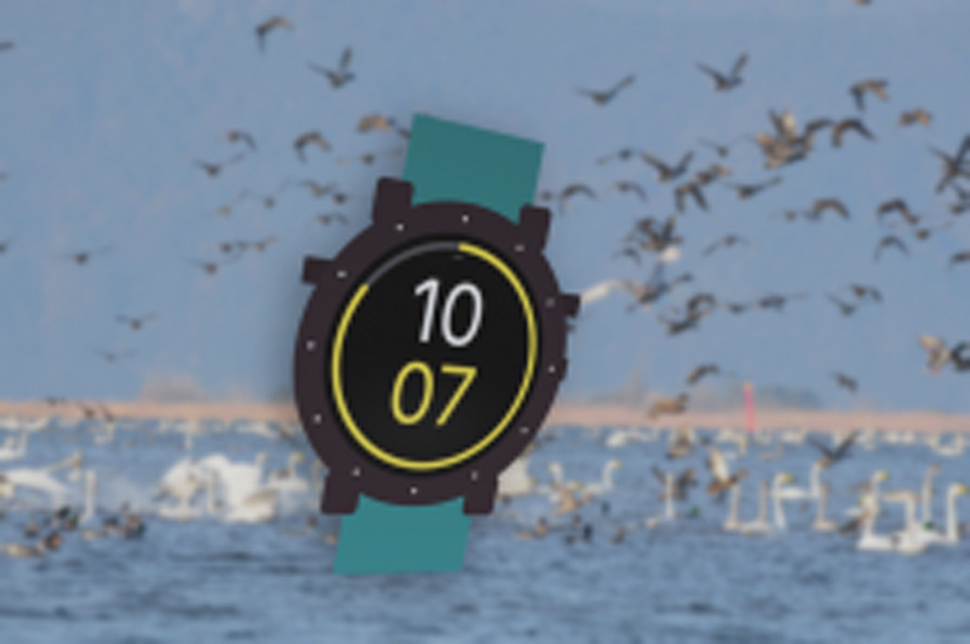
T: 10:07
